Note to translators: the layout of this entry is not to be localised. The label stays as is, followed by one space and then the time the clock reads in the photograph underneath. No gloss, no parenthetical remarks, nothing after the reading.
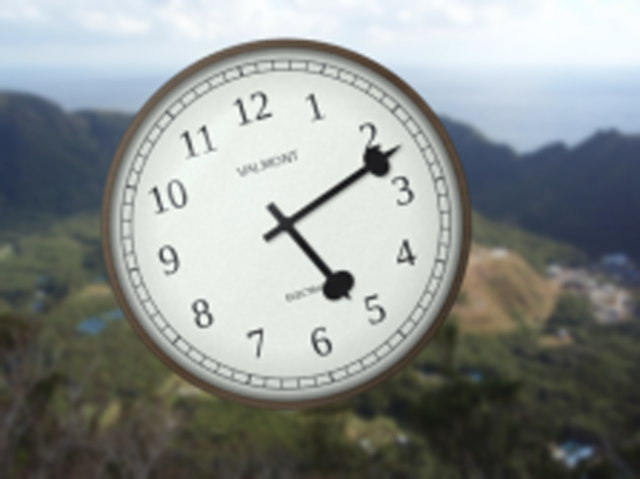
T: 5:12
